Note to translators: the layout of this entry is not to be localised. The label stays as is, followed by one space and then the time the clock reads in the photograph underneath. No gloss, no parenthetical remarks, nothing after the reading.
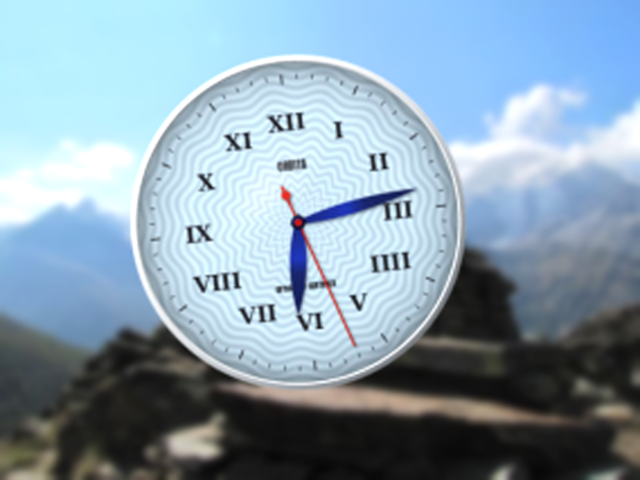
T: 6:13:27
